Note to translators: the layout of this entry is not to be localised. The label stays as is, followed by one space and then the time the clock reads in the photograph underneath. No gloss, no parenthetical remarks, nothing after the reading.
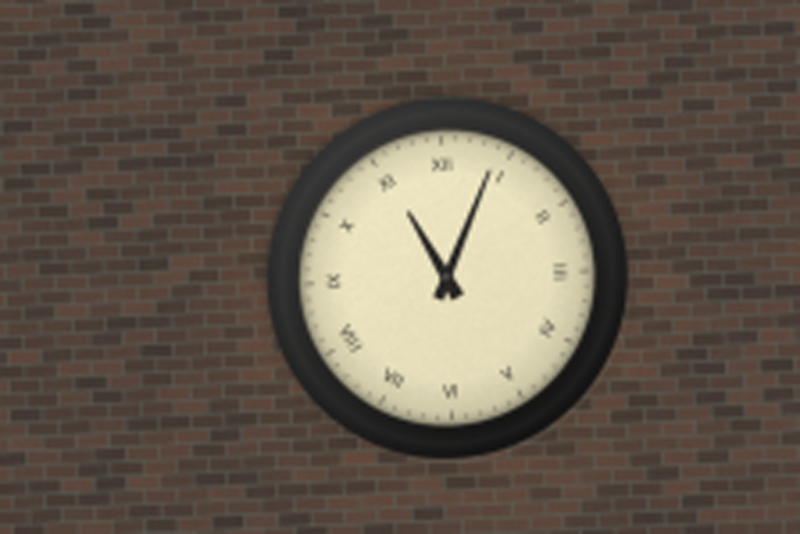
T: 11:04
